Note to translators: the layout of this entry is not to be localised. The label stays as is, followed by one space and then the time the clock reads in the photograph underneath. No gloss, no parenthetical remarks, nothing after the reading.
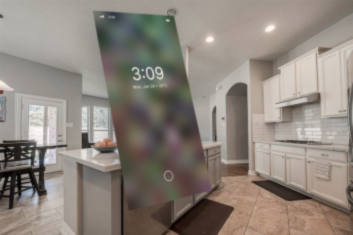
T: 3:09
